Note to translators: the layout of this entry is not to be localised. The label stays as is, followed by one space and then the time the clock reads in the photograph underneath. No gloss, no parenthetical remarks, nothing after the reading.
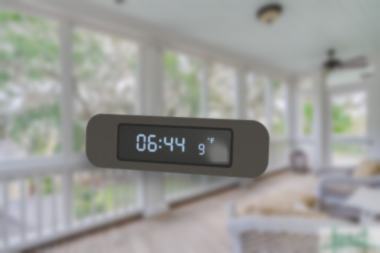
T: 6:44
